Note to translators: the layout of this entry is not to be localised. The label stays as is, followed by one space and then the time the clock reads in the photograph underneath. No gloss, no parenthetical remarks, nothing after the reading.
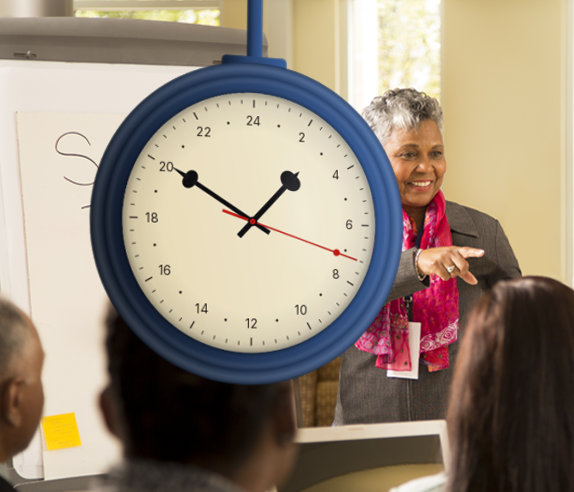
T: 2:50:18
